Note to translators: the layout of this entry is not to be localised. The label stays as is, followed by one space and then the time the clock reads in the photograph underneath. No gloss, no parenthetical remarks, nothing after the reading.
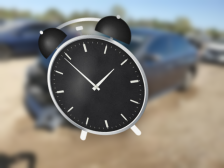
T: 1:54
